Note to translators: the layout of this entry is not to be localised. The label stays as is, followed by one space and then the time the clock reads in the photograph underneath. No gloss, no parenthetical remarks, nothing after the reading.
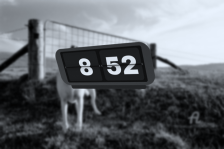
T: 8:52
